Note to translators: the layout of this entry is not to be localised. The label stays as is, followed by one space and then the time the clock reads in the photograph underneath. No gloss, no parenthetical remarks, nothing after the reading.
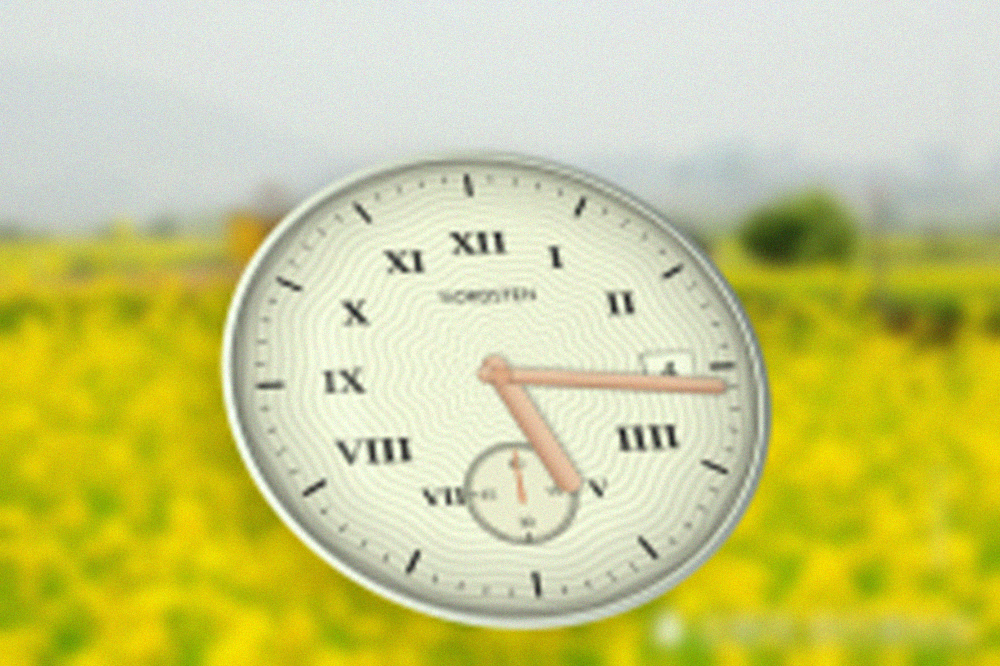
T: 5:16
